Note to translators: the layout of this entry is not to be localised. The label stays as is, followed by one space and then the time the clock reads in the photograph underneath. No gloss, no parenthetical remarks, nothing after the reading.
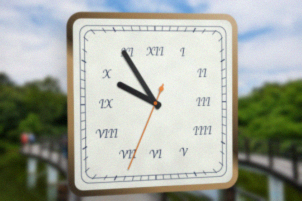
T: 9:54:34
